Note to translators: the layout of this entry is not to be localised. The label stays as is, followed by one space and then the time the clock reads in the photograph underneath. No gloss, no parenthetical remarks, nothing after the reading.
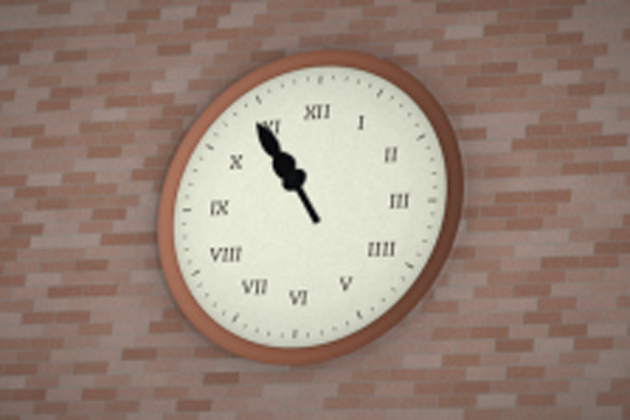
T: 10:54
